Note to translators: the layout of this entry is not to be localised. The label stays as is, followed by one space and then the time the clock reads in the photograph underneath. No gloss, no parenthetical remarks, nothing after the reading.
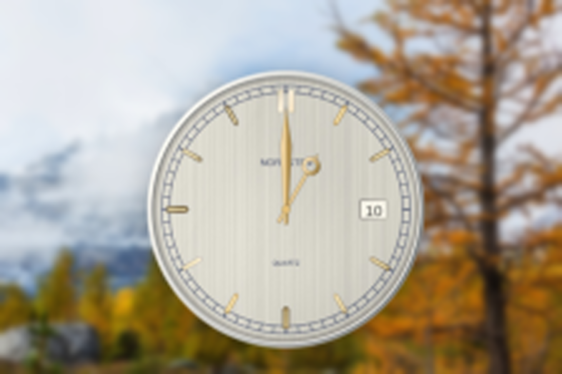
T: 1:00
